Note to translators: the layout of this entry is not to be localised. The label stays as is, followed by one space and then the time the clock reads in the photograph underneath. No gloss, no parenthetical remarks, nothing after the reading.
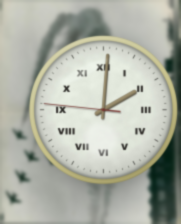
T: 2:00:46
